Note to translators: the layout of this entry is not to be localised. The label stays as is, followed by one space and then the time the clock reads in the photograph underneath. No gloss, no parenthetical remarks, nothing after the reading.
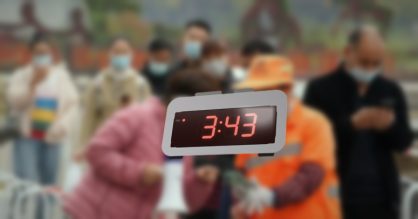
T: 3:43
